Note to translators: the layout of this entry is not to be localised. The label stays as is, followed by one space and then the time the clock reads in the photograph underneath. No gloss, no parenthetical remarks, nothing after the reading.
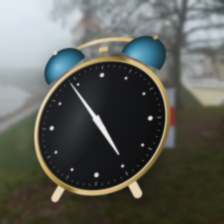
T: 4:54
